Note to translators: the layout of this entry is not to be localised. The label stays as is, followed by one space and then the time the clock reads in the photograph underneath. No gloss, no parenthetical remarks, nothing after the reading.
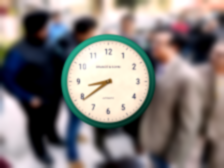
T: 8:39
